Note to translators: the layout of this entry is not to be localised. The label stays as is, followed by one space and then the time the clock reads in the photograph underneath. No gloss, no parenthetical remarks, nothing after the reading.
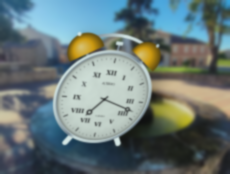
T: 7:18
